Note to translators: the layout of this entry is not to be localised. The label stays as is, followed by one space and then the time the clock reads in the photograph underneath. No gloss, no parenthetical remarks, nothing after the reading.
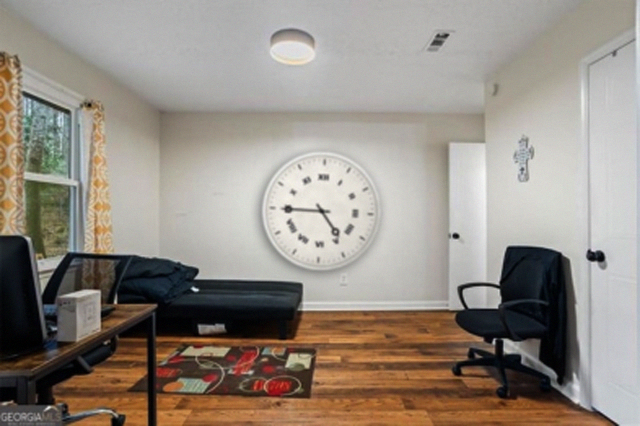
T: 4:45
